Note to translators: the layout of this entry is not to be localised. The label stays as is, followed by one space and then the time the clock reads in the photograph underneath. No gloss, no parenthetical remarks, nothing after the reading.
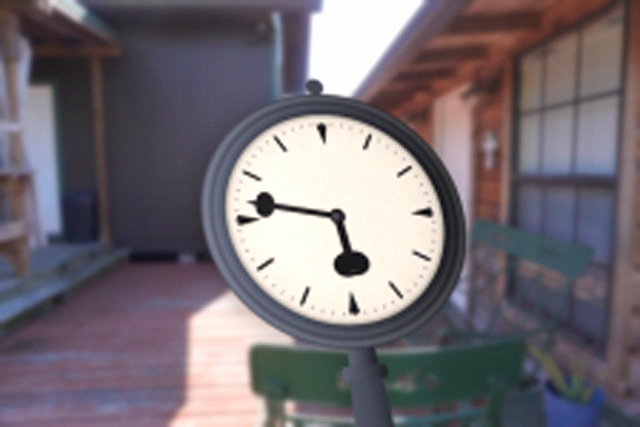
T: 5:47
